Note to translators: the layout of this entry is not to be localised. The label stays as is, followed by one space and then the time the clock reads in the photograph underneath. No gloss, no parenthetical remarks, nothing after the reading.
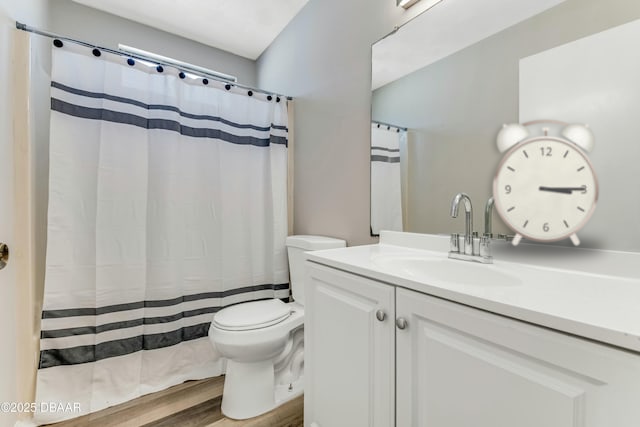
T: 3:15
